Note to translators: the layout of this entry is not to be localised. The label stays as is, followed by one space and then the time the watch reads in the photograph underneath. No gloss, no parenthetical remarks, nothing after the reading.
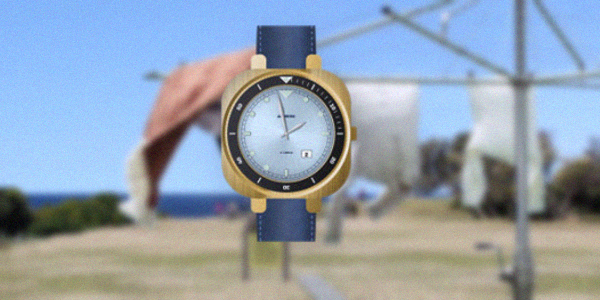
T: 1:58
